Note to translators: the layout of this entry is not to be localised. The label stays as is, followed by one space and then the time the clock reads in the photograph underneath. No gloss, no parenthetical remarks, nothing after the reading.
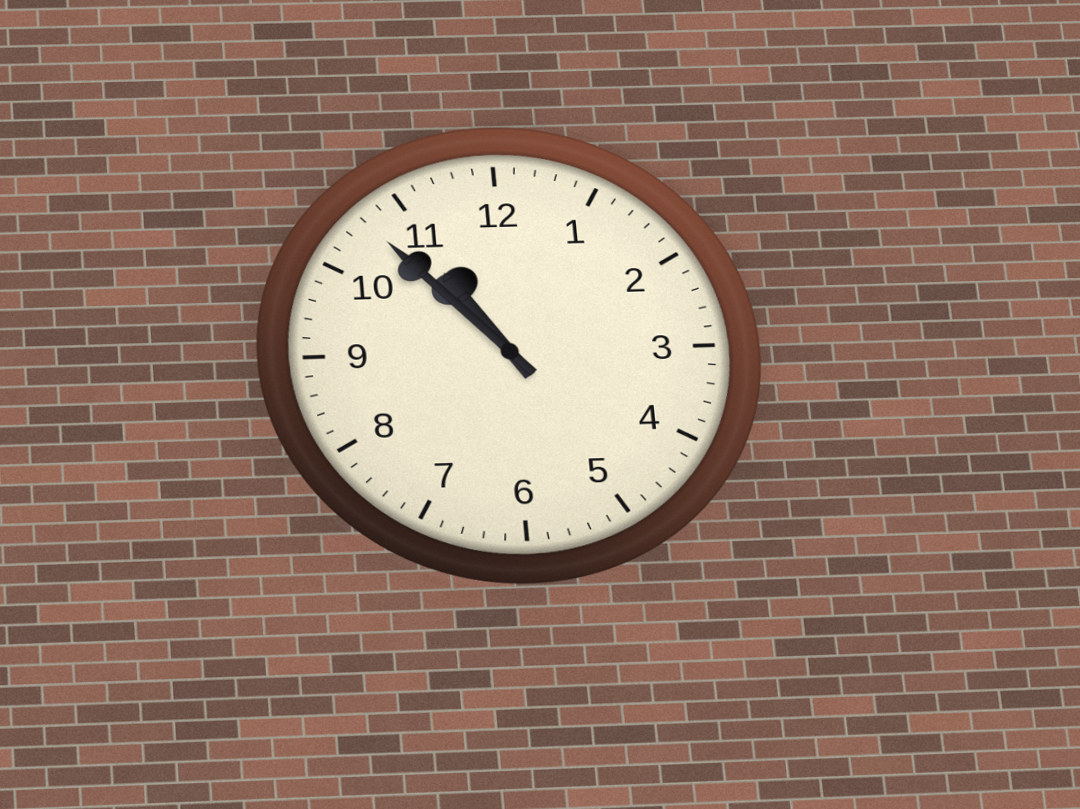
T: 10:53
